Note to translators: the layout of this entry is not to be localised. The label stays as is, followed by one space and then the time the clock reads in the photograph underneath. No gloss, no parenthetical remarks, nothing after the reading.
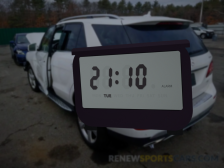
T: 21:10
